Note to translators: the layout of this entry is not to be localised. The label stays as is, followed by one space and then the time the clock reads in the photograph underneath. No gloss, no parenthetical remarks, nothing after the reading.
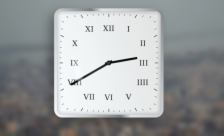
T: 2:40
